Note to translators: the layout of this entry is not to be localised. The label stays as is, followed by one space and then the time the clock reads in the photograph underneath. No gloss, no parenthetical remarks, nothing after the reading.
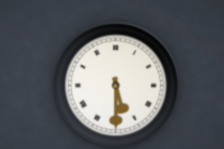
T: 5:30
